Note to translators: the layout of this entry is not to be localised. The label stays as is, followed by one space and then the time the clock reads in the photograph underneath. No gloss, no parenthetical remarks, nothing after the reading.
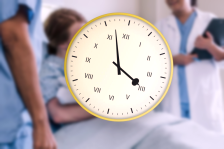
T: 3:57
